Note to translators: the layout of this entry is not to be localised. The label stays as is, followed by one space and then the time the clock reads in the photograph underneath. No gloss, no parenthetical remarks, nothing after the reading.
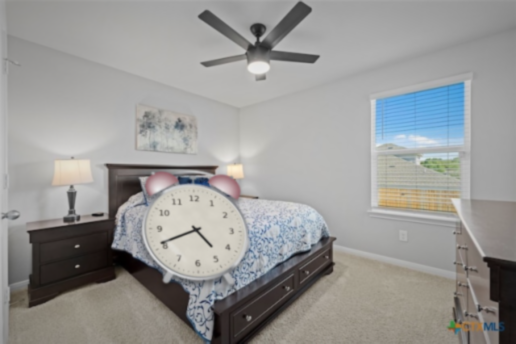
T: 4:41
